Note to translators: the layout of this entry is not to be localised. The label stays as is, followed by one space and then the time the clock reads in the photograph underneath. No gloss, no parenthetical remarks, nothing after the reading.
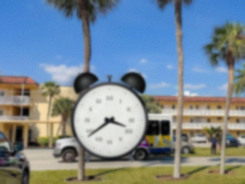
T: 3:39
